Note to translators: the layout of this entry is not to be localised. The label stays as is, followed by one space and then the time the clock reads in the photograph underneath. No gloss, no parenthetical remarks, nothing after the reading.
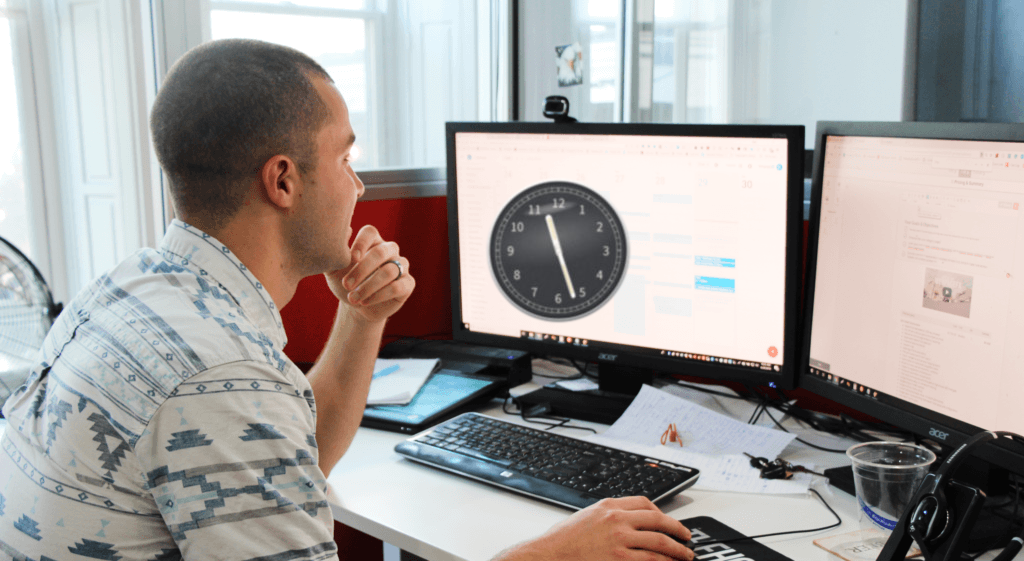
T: 11:27
